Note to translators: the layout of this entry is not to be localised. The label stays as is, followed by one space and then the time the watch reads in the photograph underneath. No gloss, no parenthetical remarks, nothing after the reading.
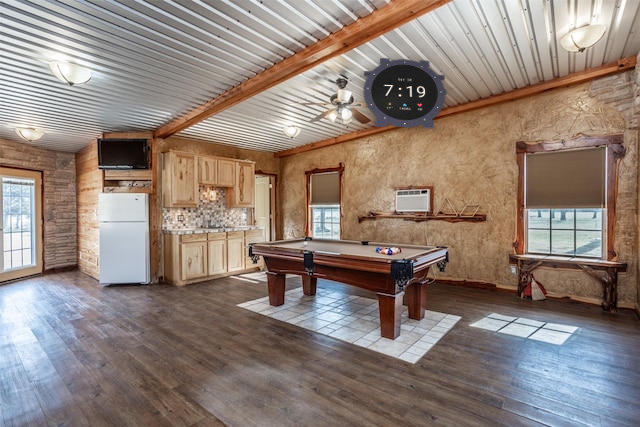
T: 7:19
